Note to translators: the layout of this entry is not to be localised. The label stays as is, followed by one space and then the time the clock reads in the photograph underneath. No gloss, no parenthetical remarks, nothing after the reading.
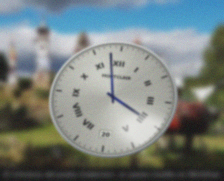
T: 3:58
